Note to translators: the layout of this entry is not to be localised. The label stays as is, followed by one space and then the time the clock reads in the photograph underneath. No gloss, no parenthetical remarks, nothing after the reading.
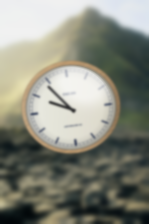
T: 9:54
